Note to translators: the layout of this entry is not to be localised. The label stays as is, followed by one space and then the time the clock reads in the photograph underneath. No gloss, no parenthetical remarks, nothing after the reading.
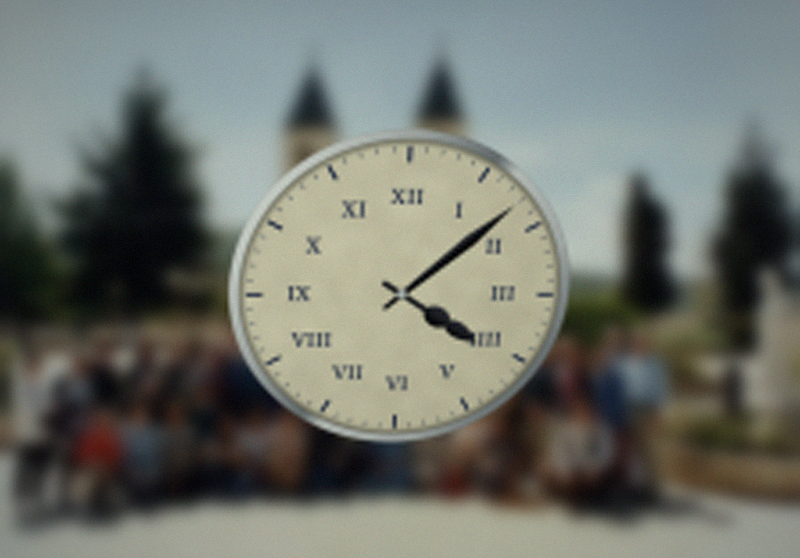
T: 4:08
